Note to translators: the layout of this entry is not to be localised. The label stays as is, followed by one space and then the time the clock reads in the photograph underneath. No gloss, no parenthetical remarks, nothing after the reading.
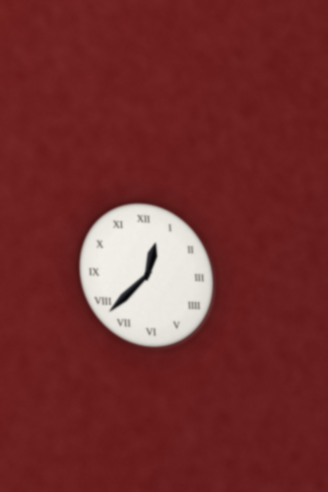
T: 12:38
